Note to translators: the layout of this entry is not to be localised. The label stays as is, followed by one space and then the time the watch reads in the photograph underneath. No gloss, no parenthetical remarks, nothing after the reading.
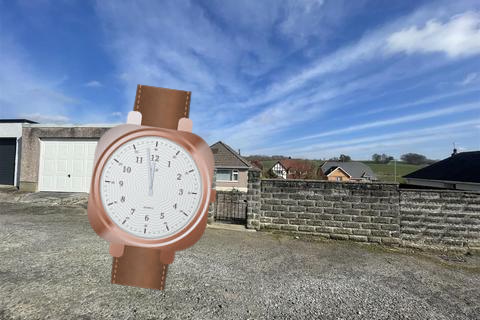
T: 11:58
